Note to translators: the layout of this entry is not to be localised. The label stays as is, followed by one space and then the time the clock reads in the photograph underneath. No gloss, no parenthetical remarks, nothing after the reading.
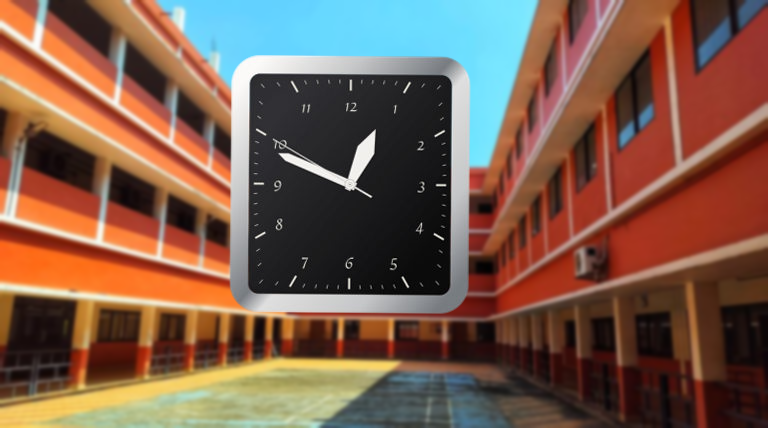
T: 12:48:50
